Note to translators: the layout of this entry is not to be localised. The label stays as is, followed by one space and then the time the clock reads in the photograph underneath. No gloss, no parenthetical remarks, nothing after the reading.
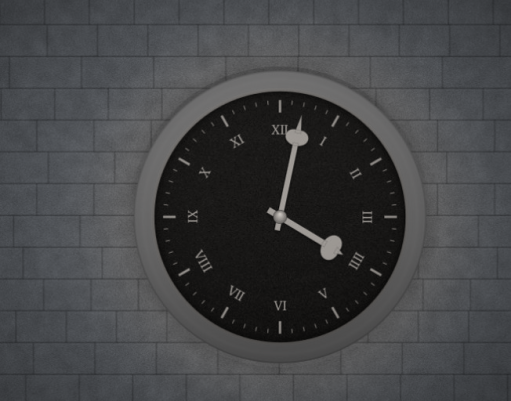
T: 4:02
